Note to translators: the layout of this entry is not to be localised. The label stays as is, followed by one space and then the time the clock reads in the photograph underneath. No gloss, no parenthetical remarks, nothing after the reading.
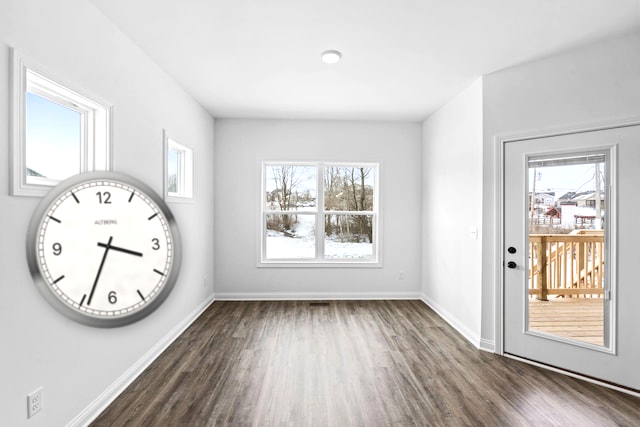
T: 3:34
